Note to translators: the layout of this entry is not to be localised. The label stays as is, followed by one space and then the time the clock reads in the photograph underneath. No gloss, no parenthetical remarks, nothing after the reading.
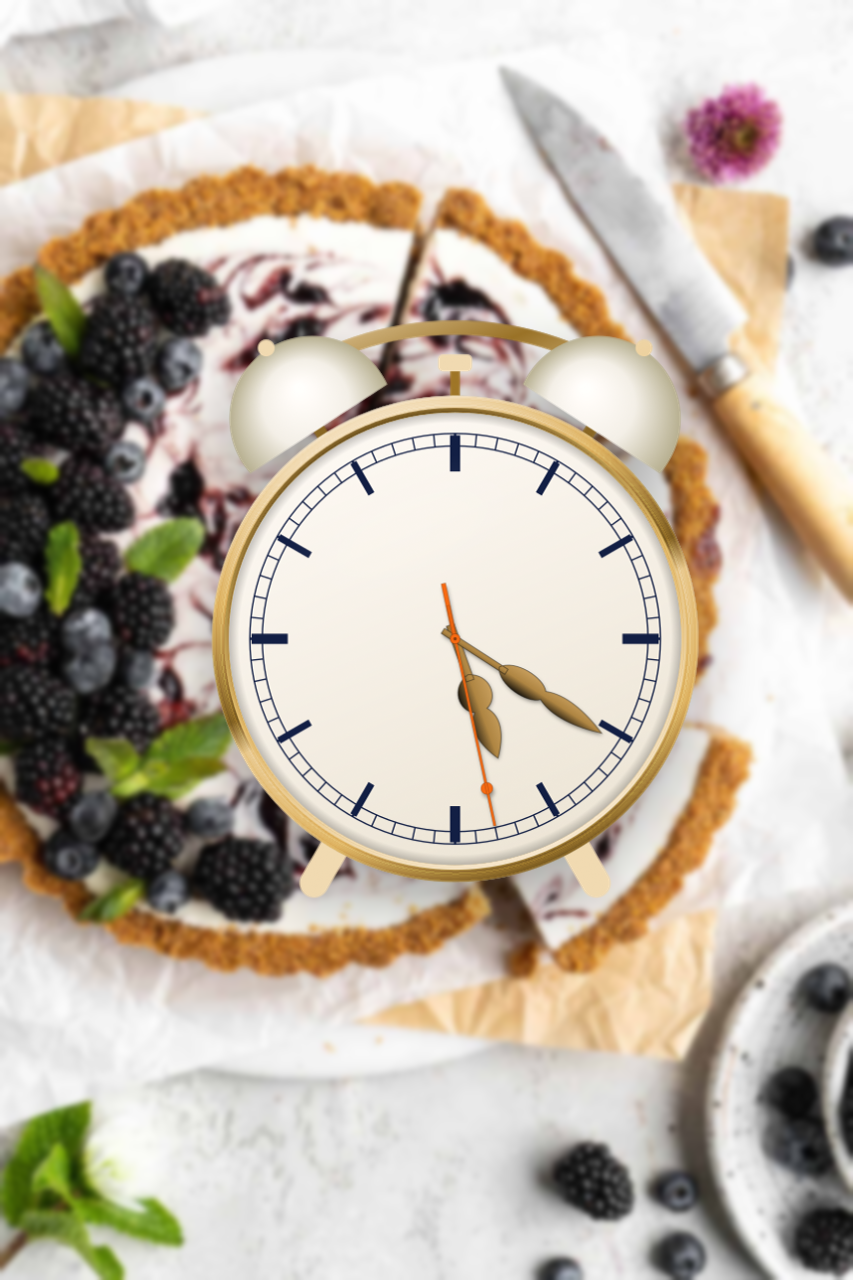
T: 5:20:28
